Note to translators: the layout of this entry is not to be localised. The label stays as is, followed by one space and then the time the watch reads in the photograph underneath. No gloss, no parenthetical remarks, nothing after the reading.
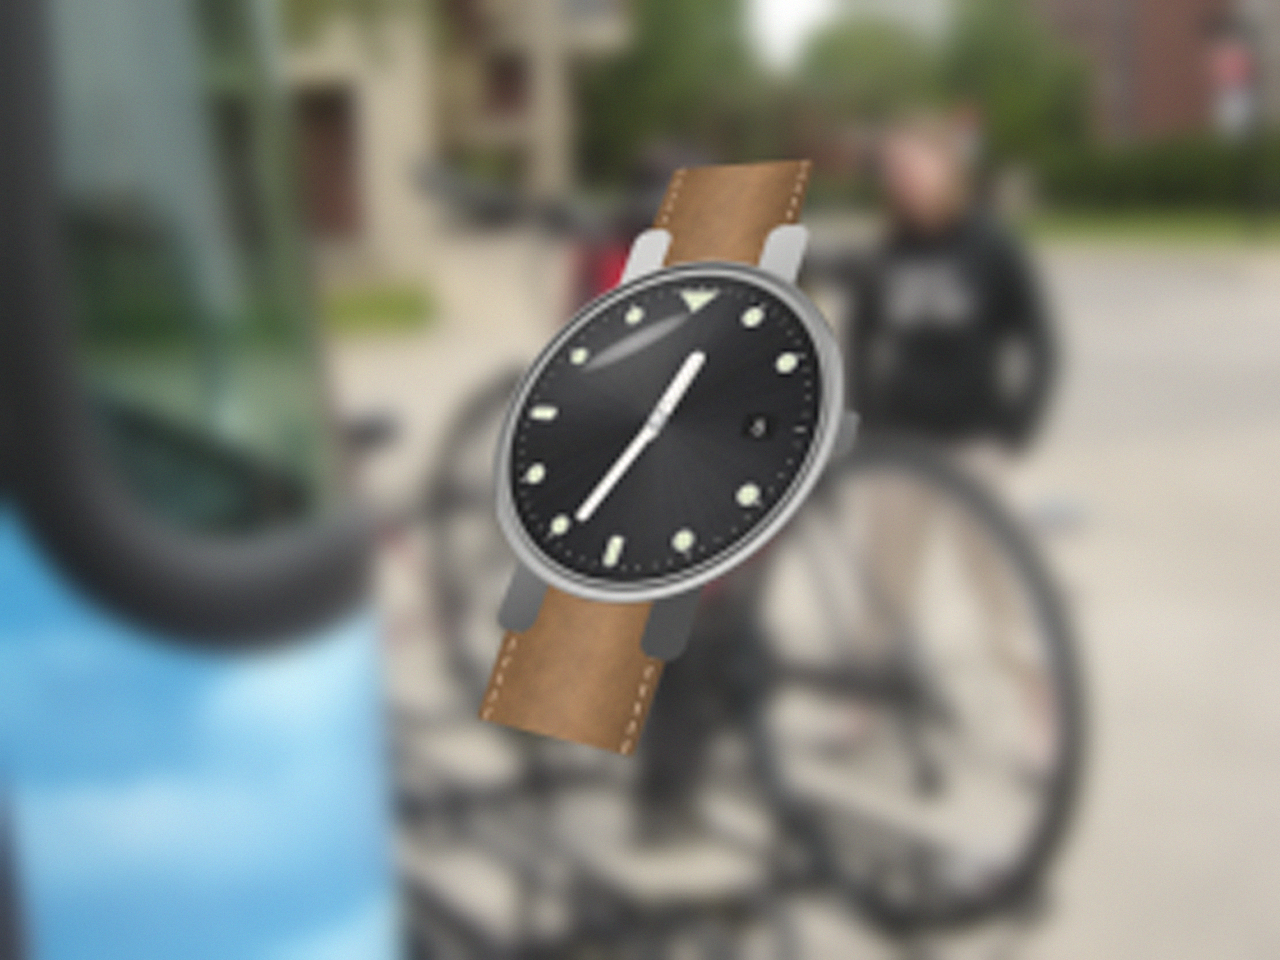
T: 12:34
